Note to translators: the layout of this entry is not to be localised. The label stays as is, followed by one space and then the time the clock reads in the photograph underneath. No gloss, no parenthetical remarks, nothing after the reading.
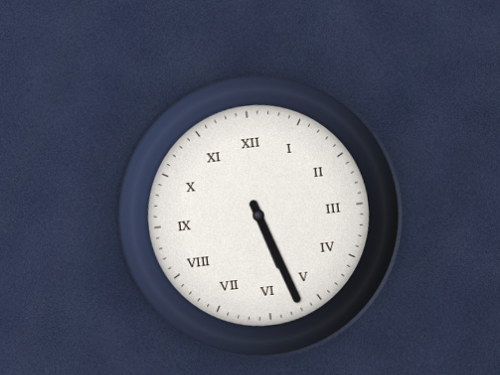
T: 5:27
